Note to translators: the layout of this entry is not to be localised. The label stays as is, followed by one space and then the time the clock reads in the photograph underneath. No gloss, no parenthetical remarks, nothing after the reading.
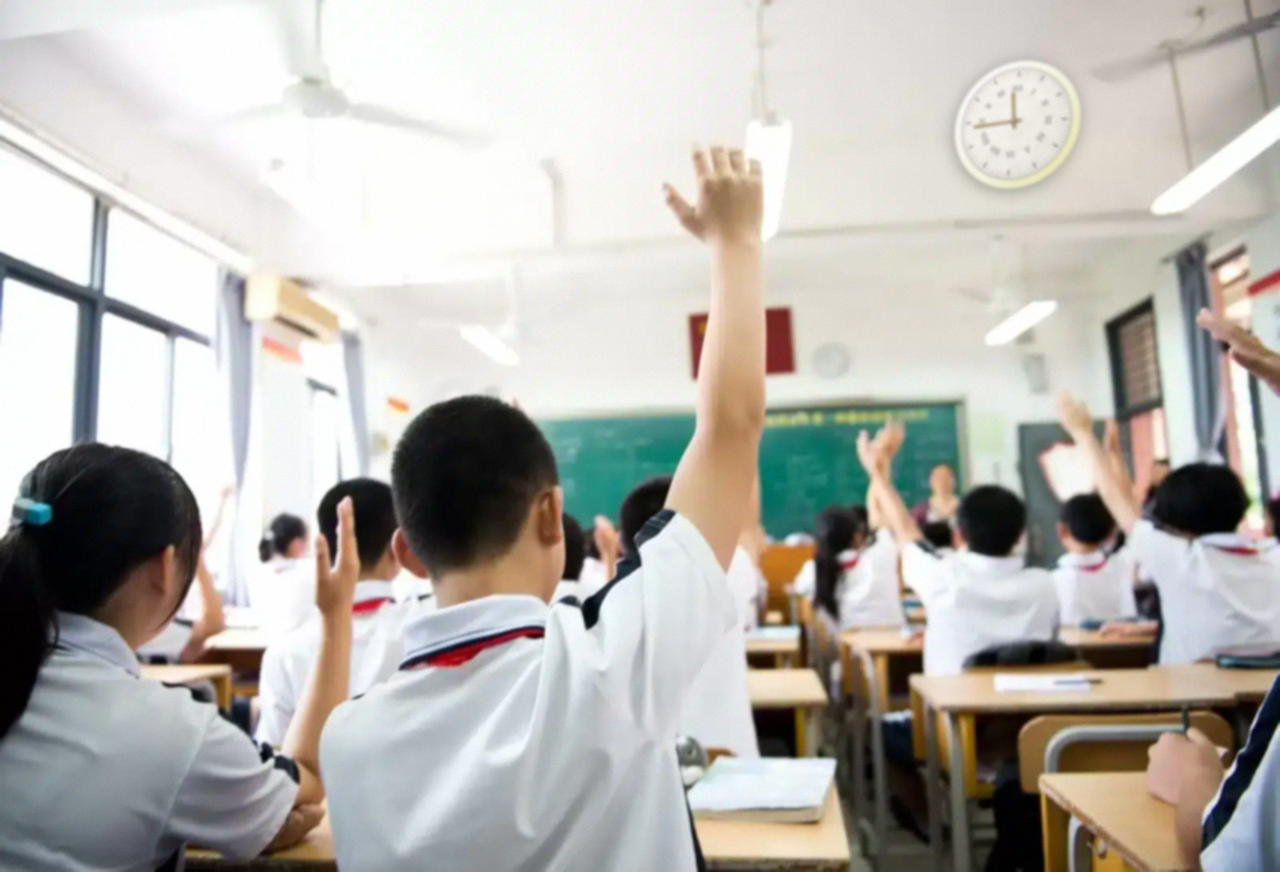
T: 11:44
